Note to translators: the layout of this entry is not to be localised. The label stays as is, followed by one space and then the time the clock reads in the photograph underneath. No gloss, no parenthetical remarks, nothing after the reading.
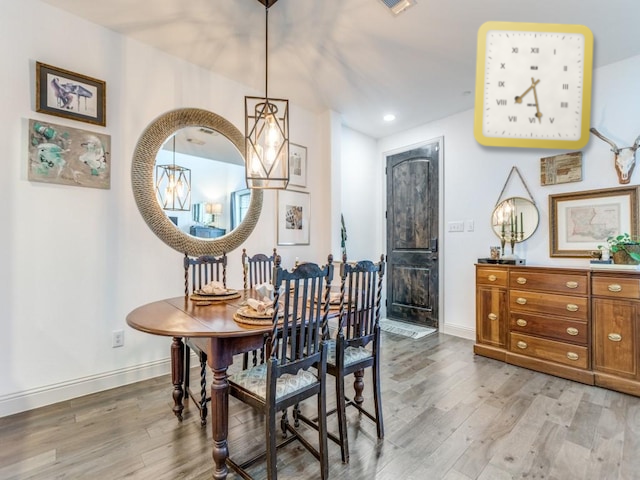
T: 7:28
